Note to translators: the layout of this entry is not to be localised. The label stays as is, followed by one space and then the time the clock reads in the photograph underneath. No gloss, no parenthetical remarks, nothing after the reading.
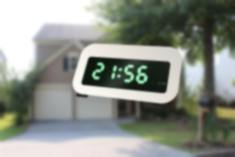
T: 21:56
